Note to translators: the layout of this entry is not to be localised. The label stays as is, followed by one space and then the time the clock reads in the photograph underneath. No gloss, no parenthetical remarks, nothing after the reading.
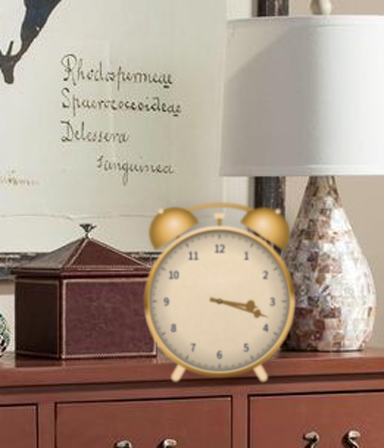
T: 3:18
